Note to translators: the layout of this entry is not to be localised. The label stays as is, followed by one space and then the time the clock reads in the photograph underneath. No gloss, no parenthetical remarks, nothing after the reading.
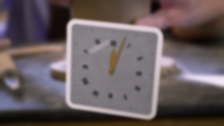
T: 12:03
